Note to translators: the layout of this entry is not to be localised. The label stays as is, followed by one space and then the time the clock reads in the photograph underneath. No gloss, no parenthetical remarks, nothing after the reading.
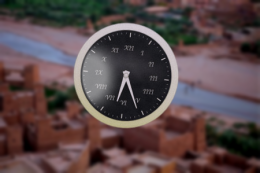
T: 6:26
